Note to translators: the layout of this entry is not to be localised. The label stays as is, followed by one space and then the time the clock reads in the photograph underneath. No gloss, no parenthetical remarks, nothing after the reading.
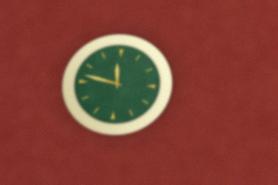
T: 11:47
